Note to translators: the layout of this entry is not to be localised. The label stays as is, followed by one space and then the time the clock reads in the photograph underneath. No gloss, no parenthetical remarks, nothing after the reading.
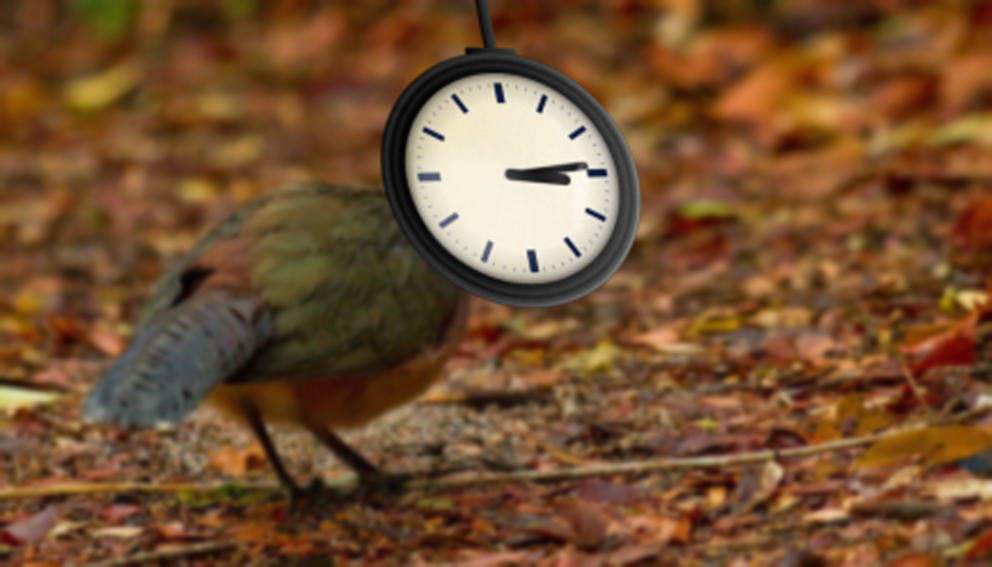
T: 3:14
